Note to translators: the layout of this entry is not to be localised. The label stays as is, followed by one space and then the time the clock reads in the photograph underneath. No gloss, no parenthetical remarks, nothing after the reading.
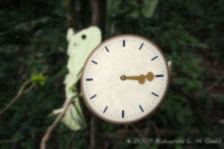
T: 3:15
